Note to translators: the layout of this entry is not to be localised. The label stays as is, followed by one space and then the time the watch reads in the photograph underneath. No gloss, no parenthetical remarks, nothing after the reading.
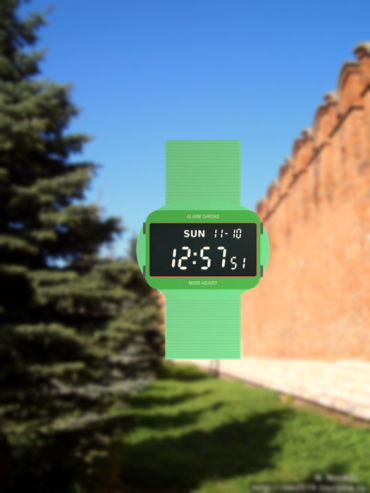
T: 12:57:51
